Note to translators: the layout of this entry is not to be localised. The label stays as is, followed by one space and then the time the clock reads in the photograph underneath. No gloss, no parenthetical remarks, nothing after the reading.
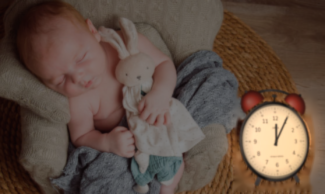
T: 12:05
